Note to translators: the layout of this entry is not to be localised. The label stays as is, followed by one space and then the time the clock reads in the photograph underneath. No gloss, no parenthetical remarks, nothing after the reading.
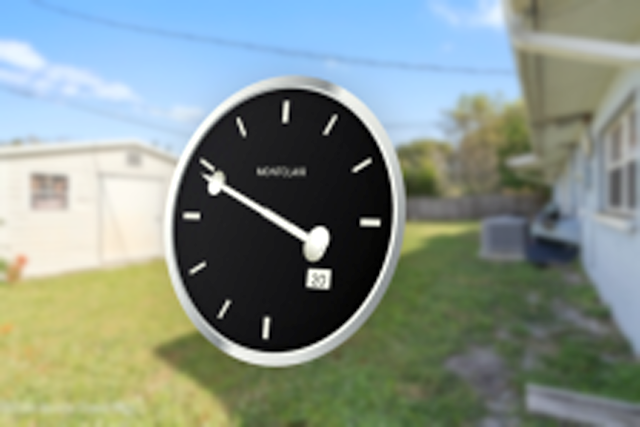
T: 3:49
